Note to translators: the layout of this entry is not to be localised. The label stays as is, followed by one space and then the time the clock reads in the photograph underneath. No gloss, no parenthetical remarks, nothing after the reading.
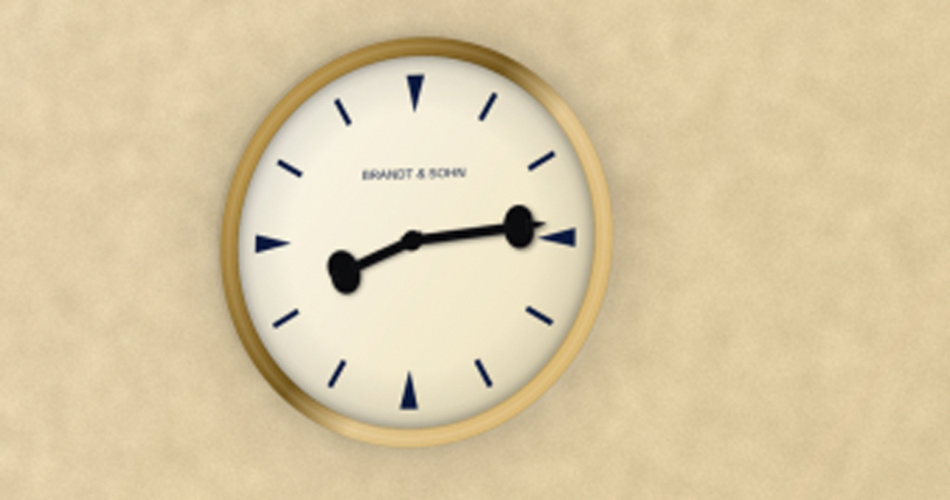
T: 8:14
